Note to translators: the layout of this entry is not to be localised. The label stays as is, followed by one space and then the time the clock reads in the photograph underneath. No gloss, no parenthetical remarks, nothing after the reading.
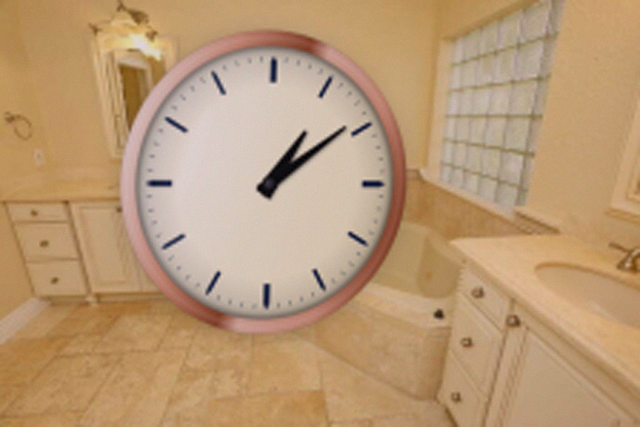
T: 1:09
